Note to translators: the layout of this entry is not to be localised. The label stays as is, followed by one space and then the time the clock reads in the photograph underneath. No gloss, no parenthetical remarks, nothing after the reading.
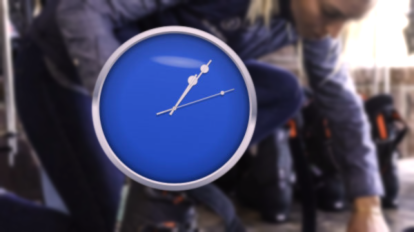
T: 1:06:12
